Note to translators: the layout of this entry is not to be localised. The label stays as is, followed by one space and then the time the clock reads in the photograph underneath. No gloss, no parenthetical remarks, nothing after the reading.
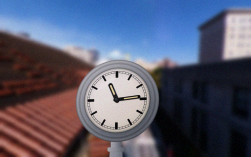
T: 11:14
